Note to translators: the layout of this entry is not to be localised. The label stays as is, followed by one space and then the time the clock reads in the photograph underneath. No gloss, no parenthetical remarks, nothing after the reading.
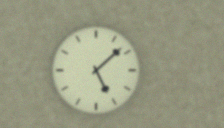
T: 5:08
